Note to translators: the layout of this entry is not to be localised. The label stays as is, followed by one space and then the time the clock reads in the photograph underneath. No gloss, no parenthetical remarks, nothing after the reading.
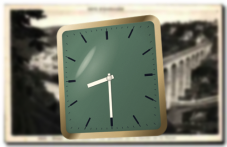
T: 8:30
